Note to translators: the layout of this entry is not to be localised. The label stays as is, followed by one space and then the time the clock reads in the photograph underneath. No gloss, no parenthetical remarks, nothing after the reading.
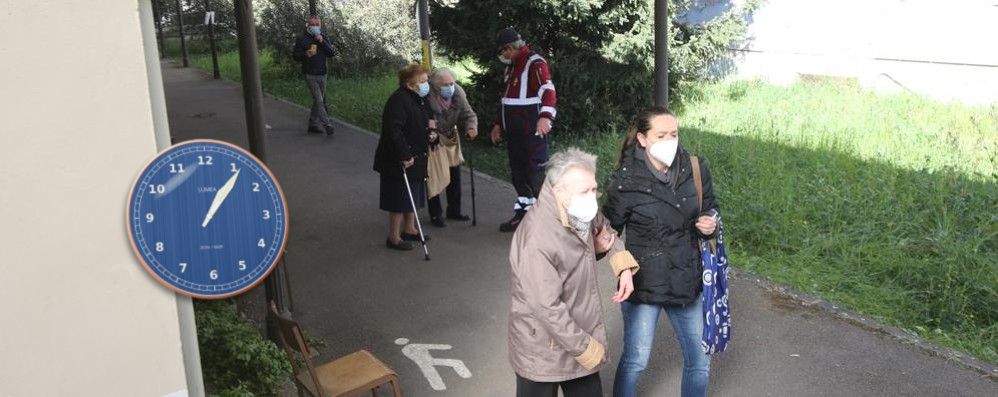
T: 1:06
